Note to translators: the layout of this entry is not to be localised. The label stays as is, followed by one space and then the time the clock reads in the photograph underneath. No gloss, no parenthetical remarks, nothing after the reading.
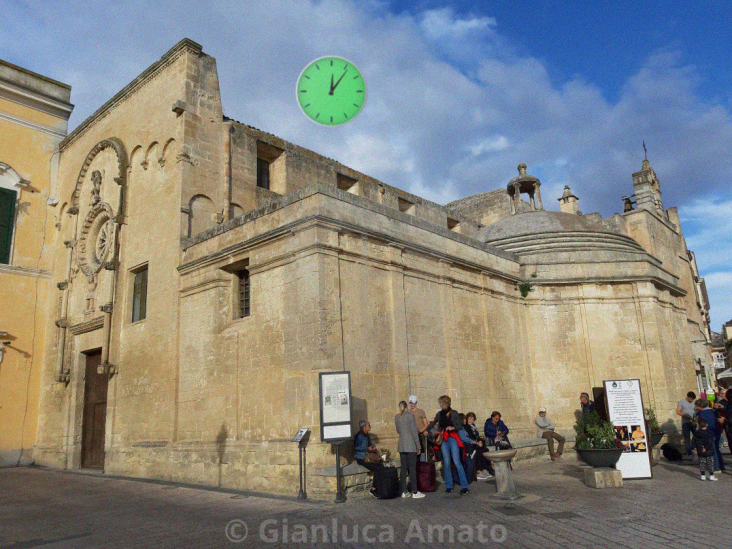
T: 12:06
